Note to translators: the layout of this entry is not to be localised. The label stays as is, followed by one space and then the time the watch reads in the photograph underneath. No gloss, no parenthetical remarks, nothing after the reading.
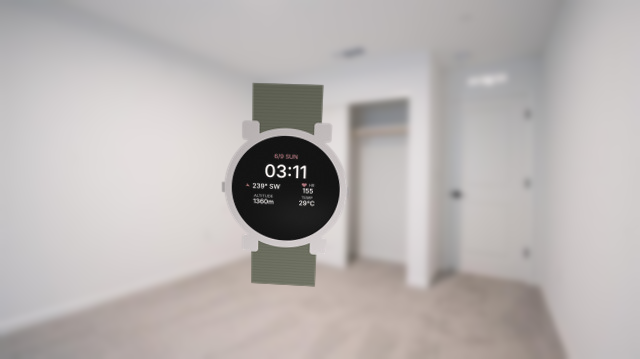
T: 3:11
